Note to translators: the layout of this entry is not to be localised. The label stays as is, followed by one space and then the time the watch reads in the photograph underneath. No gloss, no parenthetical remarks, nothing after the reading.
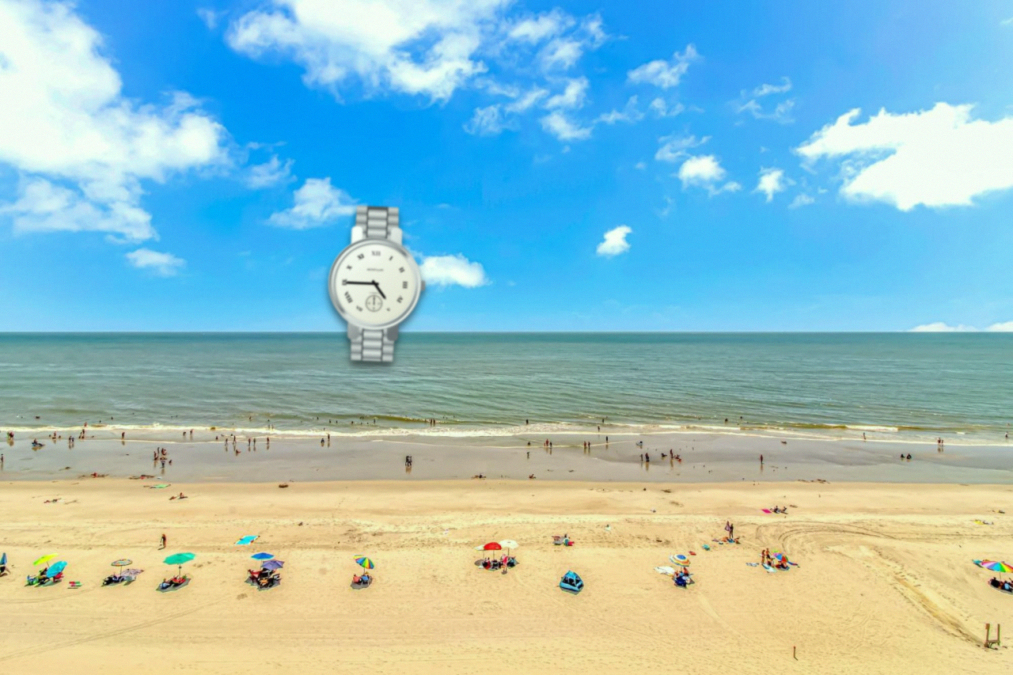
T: 4:45
